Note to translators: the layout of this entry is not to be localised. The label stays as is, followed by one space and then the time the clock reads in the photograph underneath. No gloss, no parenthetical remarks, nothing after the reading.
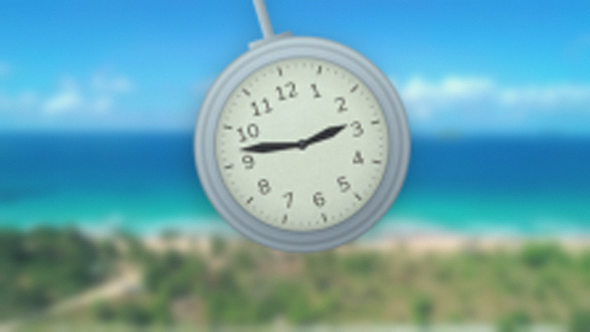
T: 2:47
